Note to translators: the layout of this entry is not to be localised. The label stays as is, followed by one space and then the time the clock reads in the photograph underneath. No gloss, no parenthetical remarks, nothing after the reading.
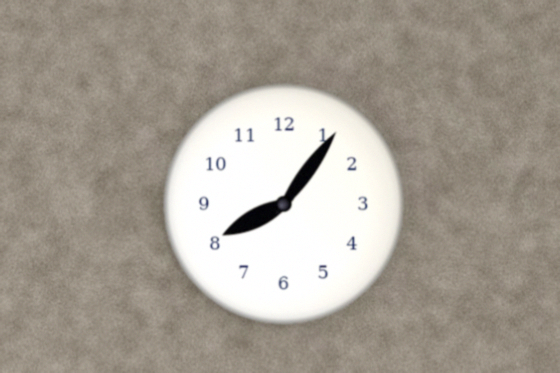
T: 8:06
